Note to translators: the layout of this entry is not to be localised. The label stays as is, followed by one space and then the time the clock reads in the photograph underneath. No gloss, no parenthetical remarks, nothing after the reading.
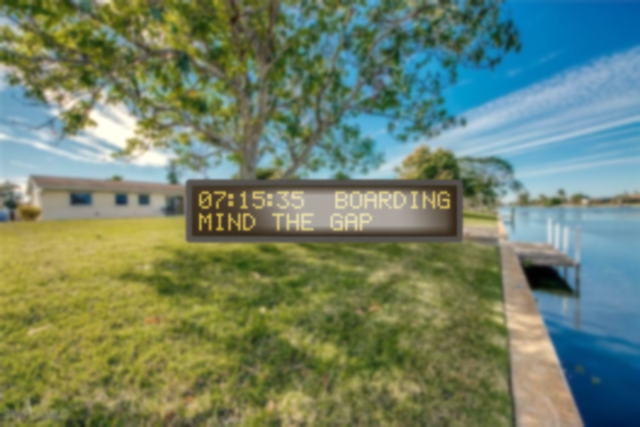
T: 7:15:35
